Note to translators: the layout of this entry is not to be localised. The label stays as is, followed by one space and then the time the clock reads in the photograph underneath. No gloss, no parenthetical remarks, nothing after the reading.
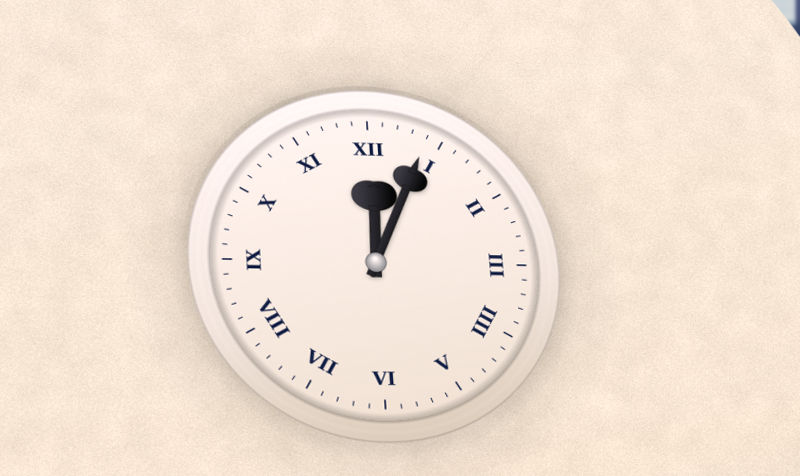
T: 12:04
